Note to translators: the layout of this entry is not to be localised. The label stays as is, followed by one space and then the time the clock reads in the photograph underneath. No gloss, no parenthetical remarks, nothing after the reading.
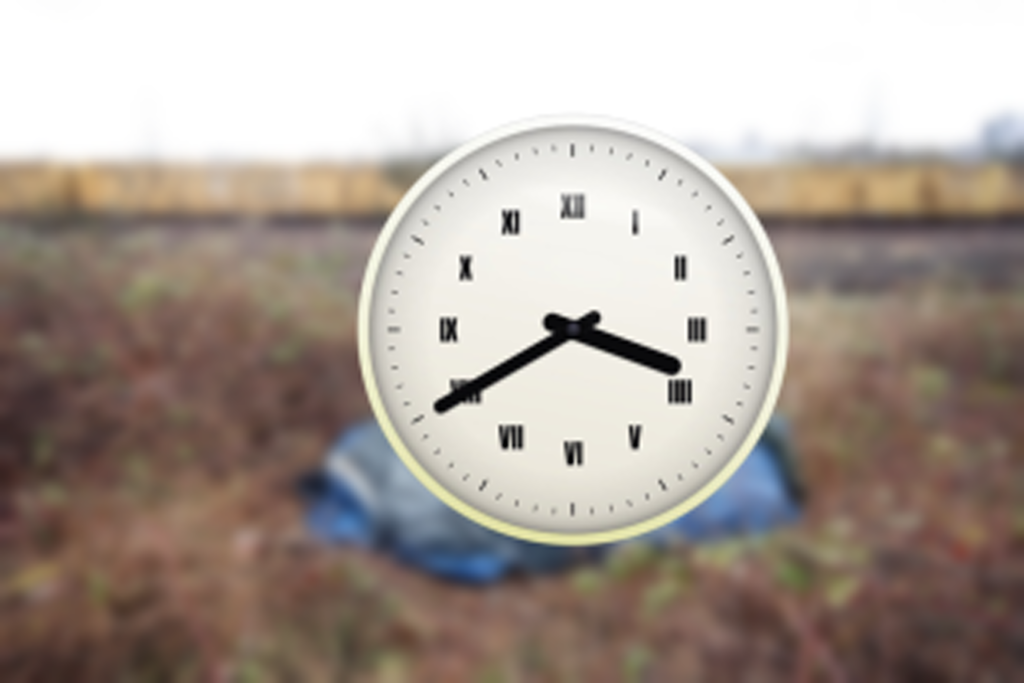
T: 3:40
